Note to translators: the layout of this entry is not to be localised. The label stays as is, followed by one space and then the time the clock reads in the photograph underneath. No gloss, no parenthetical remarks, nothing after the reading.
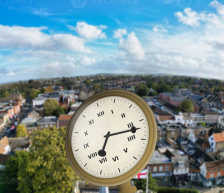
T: 7:17
